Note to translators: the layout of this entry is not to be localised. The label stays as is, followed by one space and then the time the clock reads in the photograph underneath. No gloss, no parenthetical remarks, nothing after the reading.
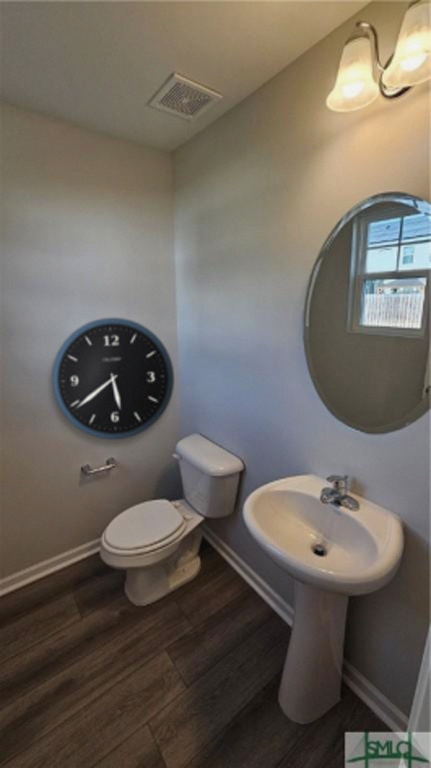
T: 5:39
